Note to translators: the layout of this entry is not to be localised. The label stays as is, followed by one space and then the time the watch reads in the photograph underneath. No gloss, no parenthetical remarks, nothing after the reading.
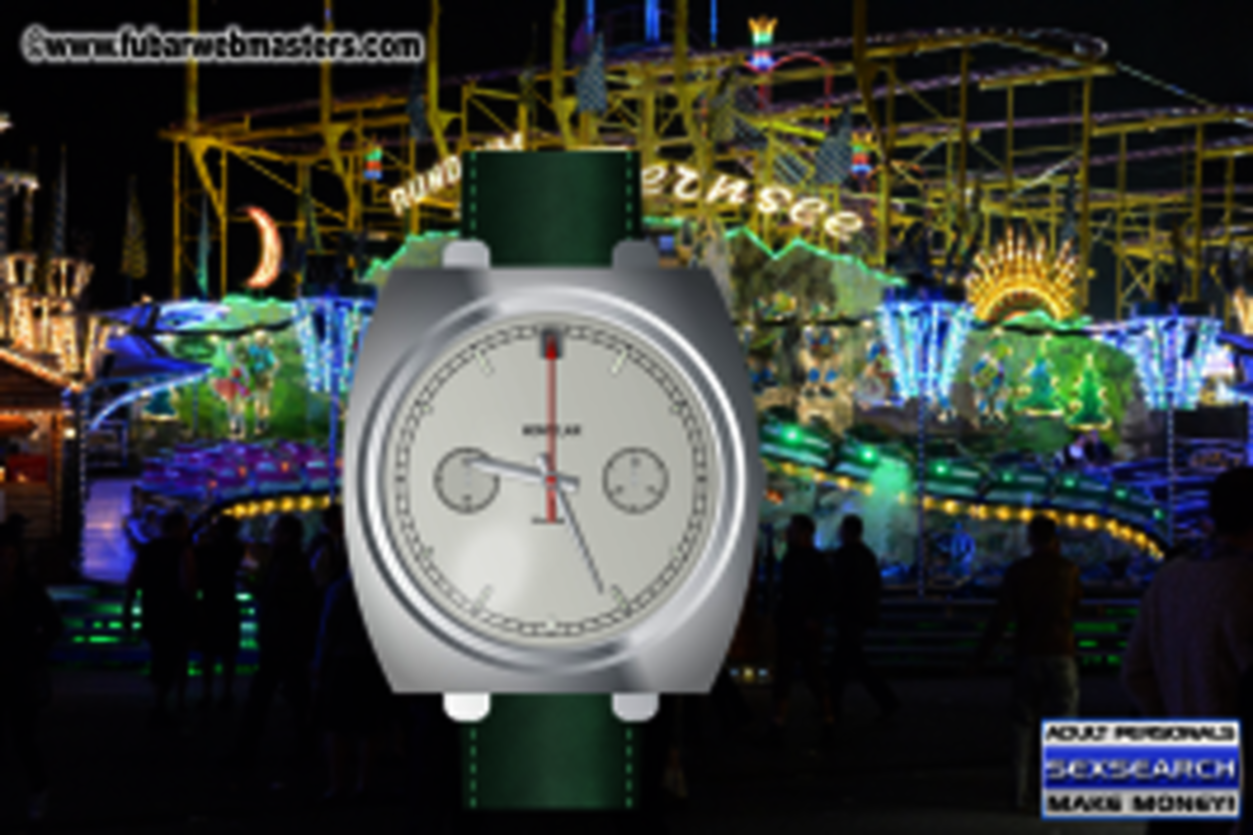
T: 9:26
